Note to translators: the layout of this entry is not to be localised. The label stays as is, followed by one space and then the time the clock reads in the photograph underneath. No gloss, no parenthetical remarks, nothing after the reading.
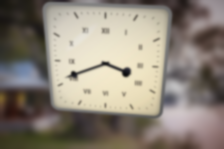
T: 3:41
